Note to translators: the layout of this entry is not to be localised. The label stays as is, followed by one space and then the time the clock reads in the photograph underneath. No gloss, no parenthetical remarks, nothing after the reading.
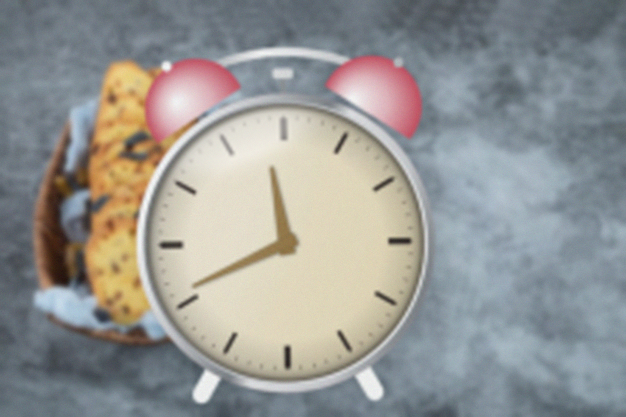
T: 11:41
